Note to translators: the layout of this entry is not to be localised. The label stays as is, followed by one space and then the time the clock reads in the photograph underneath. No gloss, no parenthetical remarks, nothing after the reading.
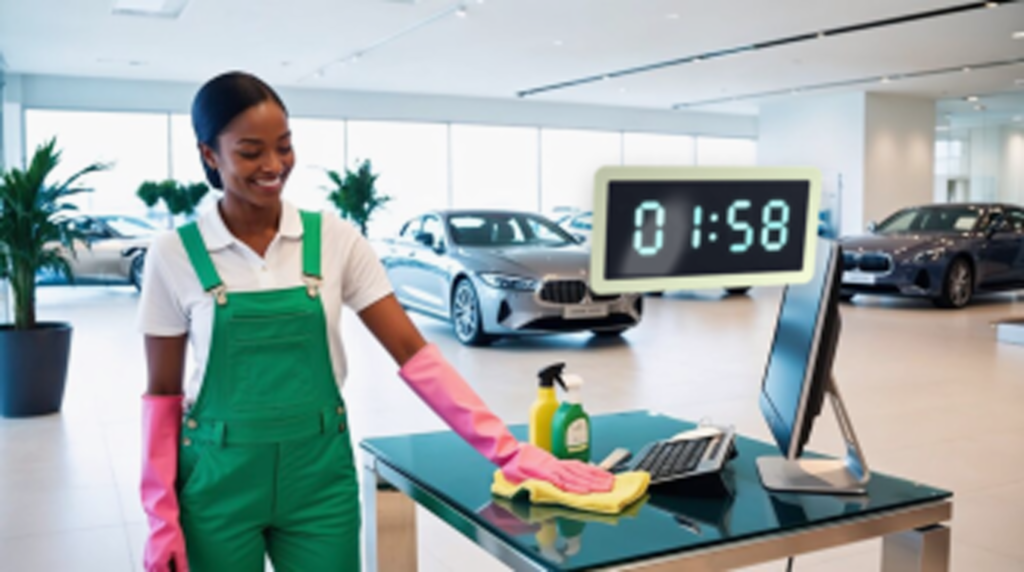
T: 1:58
